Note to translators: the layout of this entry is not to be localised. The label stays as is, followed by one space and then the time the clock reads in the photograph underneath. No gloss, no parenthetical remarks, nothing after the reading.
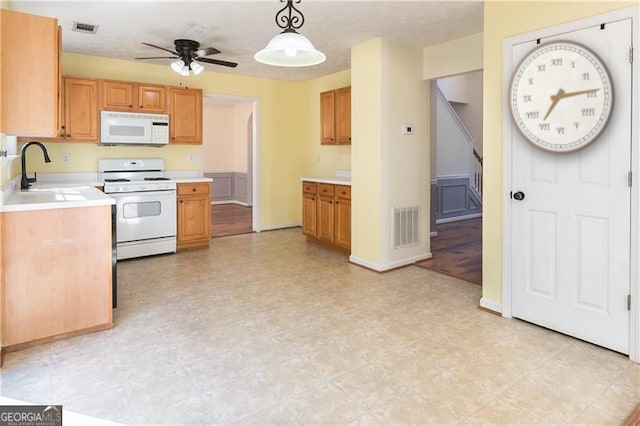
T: 7:14
